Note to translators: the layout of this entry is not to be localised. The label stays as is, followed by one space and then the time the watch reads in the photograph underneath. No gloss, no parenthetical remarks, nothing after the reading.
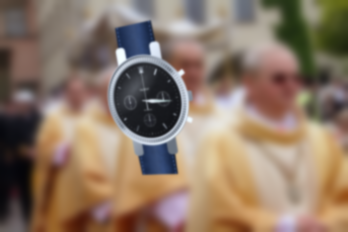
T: 3:16
